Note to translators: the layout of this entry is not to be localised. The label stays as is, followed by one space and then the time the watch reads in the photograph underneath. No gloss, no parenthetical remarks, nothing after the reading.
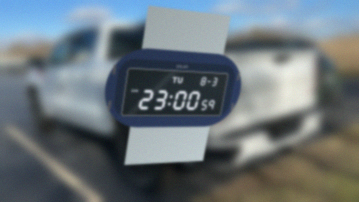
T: 23:00
